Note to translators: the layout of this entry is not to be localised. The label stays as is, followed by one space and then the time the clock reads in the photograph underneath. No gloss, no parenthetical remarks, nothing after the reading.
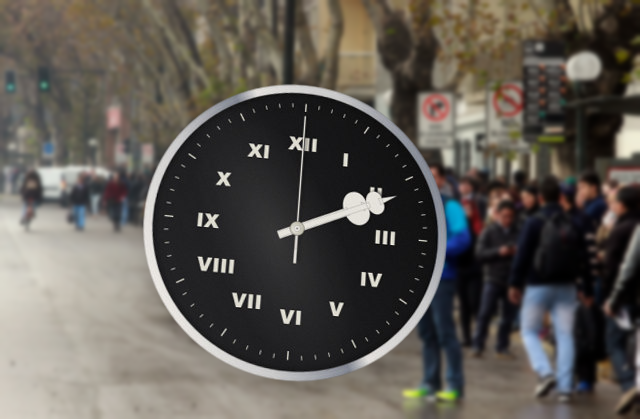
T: 2:11:00
